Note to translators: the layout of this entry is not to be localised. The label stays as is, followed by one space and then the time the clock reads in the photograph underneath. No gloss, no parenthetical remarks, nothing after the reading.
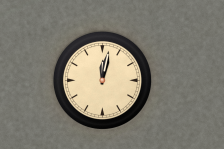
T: 12:02
